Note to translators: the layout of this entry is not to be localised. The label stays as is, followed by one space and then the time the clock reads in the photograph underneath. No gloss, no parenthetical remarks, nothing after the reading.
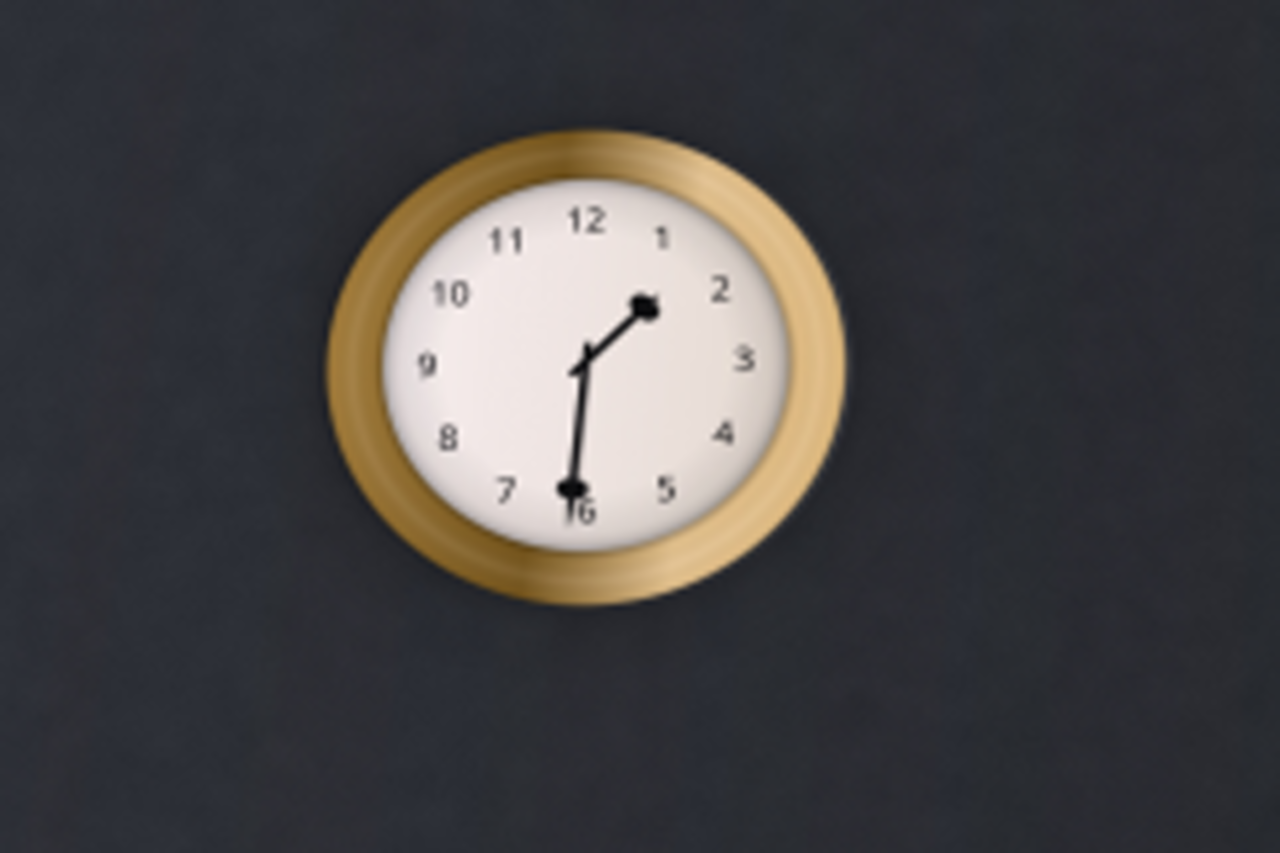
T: 1:31
